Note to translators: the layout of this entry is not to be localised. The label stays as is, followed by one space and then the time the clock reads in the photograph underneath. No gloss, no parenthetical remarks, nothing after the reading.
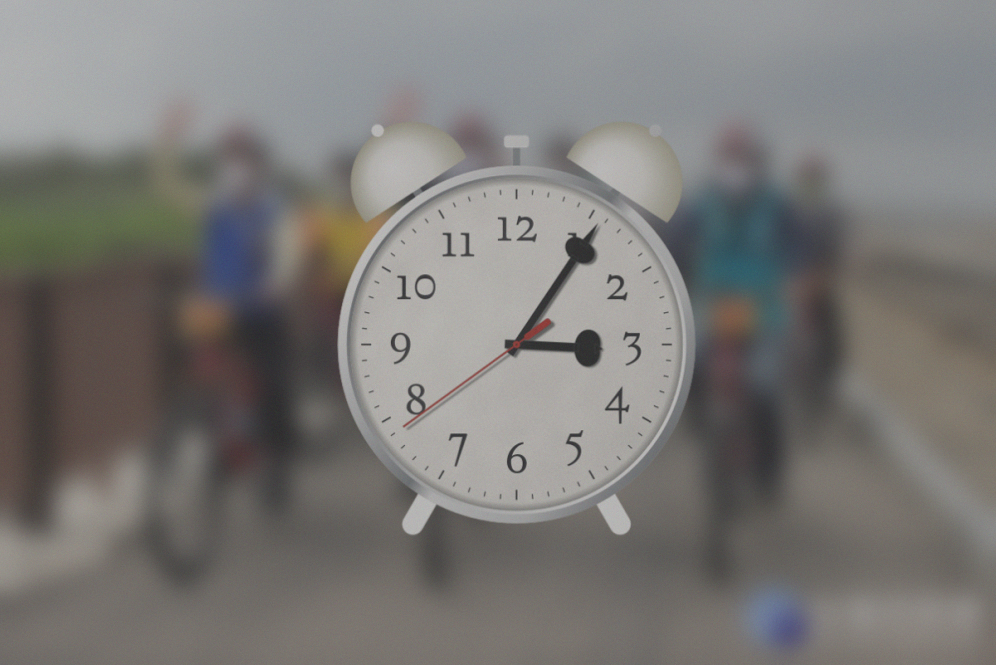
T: 3:05:39
